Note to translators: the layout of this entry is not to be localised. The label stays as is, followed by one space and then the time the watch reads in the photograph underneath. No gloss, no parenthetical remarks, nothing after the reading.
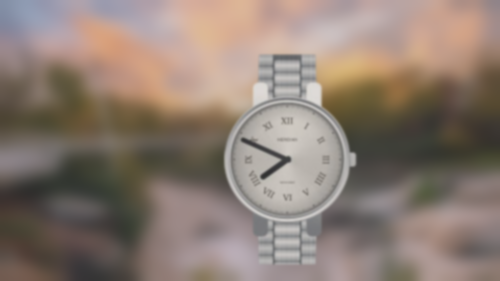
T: 7:49
